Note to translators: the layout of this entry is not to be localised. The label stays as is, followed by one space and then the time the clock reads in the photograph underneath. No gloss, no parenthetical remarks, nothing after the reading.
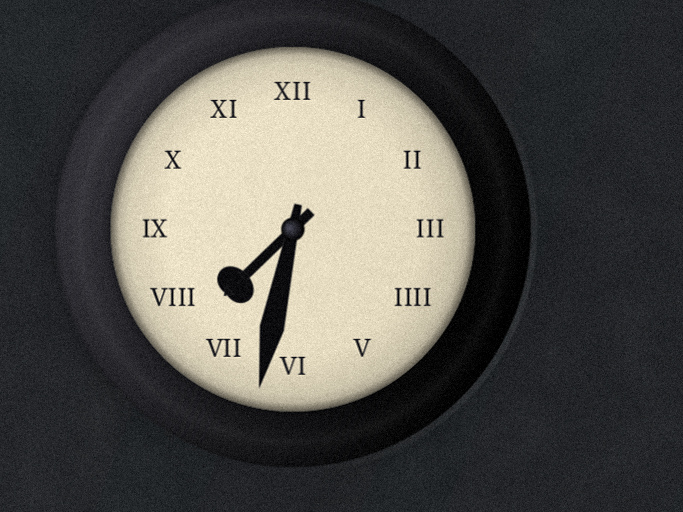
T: 7:32
